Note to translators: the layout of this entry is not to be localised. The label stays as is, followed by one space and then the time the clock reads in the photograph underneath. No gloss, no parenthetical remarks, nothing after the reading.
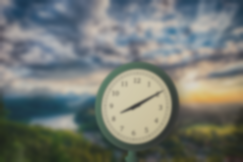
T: 8:10
